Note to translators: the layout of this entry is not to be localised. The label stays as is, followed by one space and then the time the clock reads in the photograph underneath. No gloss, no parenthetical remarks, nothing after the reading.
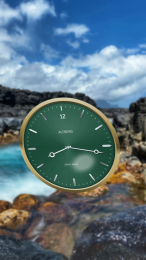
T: 8:17
